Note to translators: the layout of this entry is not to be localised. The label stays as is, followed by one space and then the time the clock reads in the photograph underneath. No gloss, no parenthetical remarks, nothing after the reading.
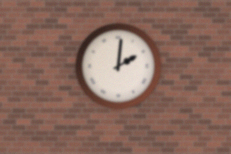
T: 2:01
